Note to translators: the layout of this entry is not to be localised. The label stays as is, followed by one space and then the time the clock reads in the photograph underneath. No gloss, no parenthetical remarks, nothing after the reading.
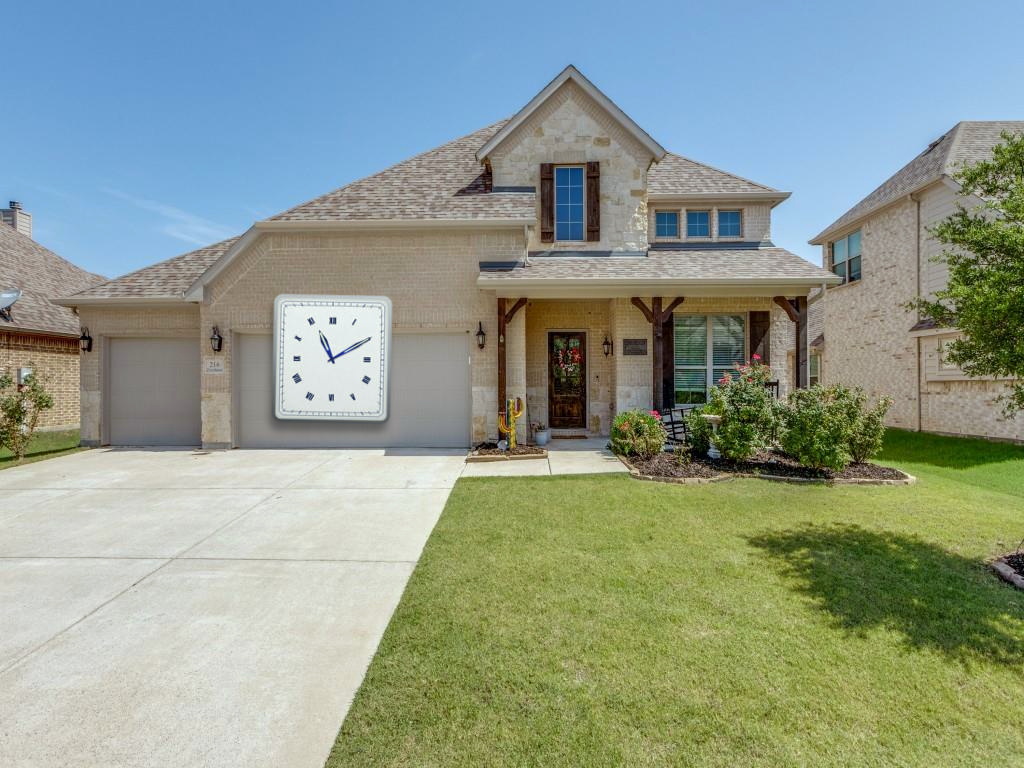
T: 11:10
